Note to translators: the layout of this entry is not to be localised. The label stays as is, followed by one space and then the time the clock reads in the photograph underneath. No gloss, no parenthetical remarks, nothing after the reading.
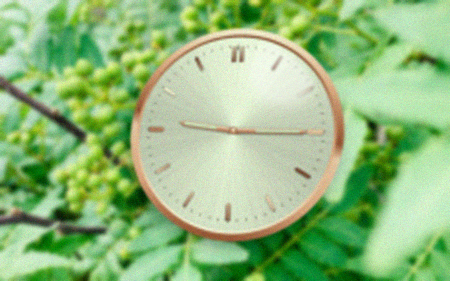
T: 9:15
